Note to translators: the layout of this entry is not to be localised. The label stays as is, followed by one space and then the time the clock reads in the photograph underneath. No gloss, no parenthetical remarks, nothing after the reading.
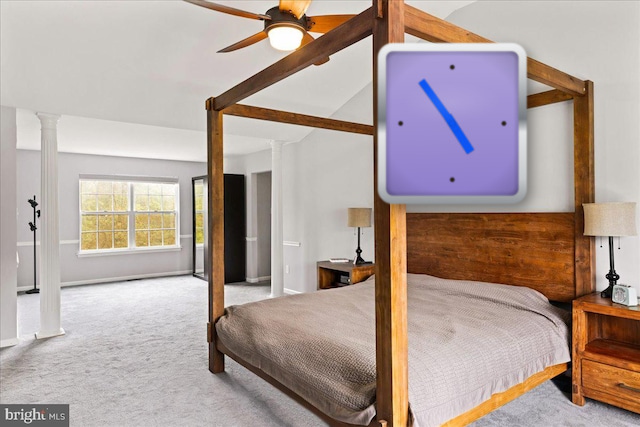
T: 4:54
